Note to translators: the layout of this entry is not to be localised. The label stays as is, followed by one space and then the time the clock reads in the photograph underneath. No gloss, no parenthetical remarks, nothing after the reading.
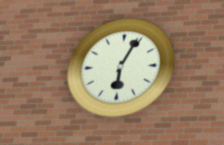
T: 6:04
